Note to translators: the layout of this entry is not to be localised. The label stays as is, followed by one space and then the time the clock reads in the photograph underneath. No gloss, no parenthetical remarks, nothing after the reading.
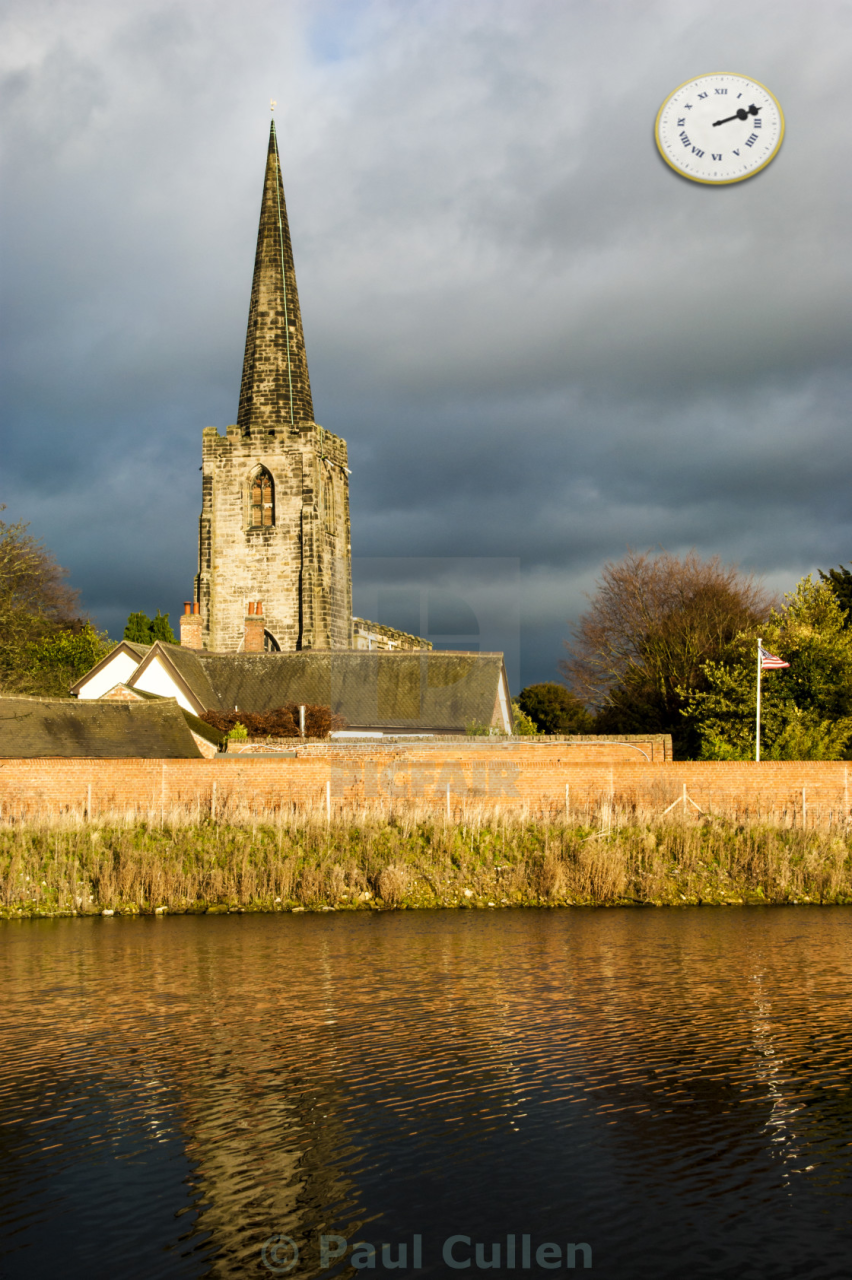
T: 2:11
